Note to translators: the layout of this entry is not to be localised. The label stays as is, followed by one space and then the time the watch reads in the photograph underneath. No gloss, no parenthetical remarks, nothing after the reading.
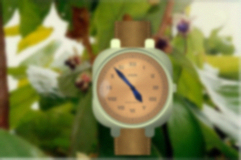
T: 4:53
